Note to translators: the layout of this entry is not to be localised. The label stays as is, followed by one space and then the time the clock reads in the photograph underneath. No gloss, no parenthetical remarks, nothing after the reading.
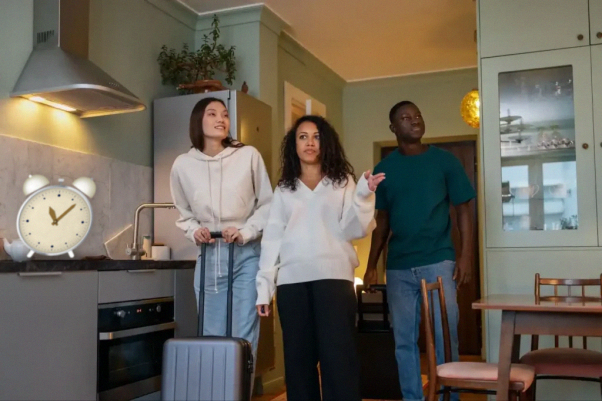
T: 11:07
